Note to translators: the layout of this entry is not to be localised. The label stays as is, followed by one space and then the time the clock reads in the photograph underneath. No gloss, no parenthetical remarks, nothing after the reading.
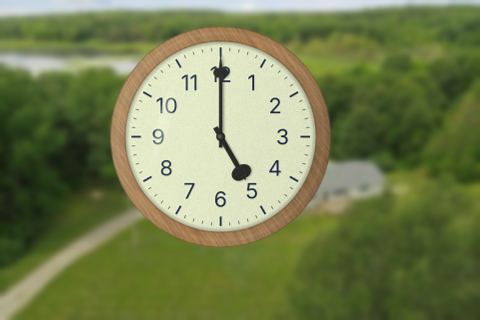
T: 5:00
